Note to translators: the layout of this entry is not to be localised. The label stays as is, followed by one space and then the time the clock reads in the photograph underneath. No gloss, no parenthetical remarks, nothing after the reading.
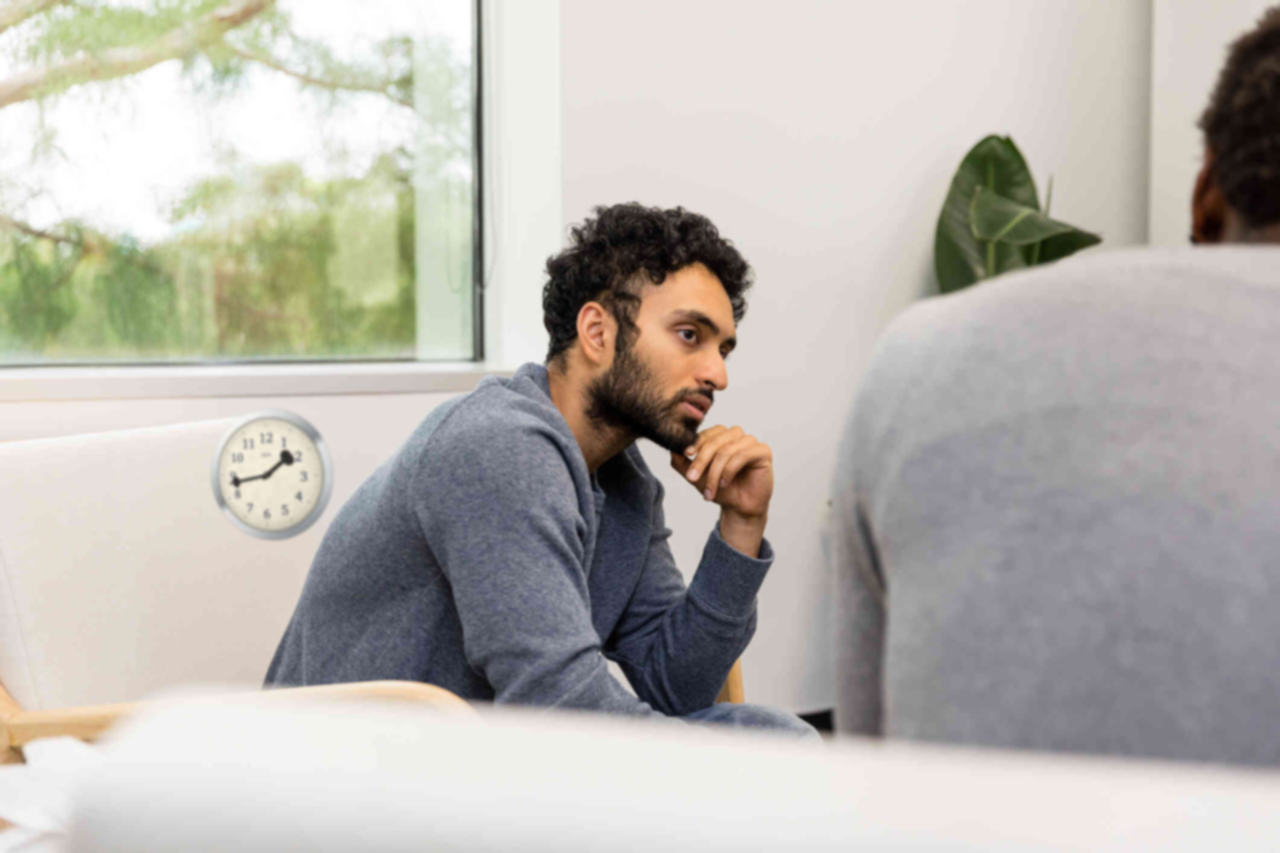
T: 1:43
